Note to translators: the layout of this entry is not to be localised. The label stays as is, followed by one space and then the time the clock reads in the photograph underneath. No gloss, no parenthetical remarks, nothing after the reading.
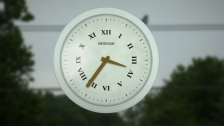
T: 3:36
